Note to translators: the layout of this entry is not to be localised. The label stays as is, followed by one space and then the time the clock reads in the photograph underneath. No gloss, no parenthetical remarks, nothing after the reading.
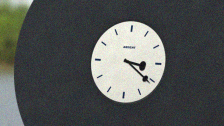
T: 3:21
